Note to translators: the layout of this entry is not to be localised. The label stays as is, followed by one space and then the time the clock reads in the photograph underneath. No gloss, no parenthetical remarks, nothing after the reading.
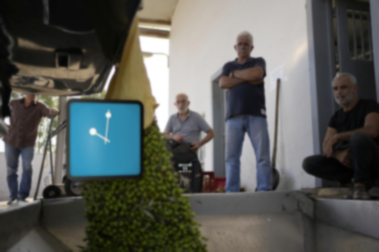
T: 10:01
